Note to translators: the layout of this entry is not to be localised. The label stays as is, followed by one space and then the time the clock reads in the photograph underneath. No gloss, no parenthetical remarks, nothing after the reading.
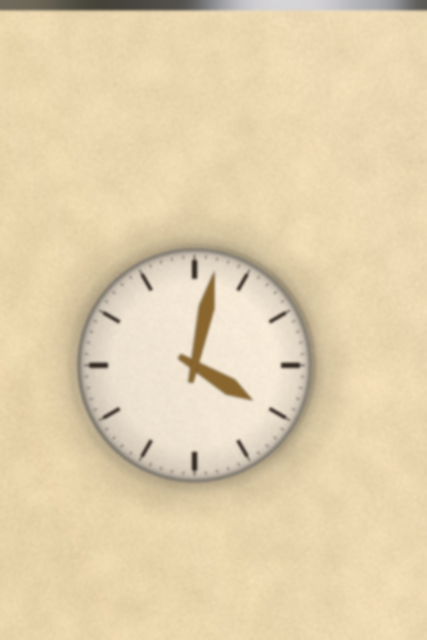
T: 4:02
